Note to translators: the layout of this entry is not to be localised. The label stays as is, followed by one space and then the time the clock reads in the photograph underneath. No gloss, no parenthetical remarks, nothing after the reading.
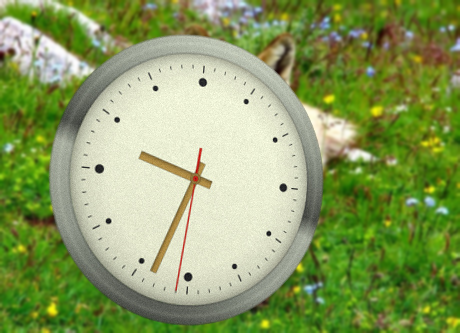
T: 9:33:31
